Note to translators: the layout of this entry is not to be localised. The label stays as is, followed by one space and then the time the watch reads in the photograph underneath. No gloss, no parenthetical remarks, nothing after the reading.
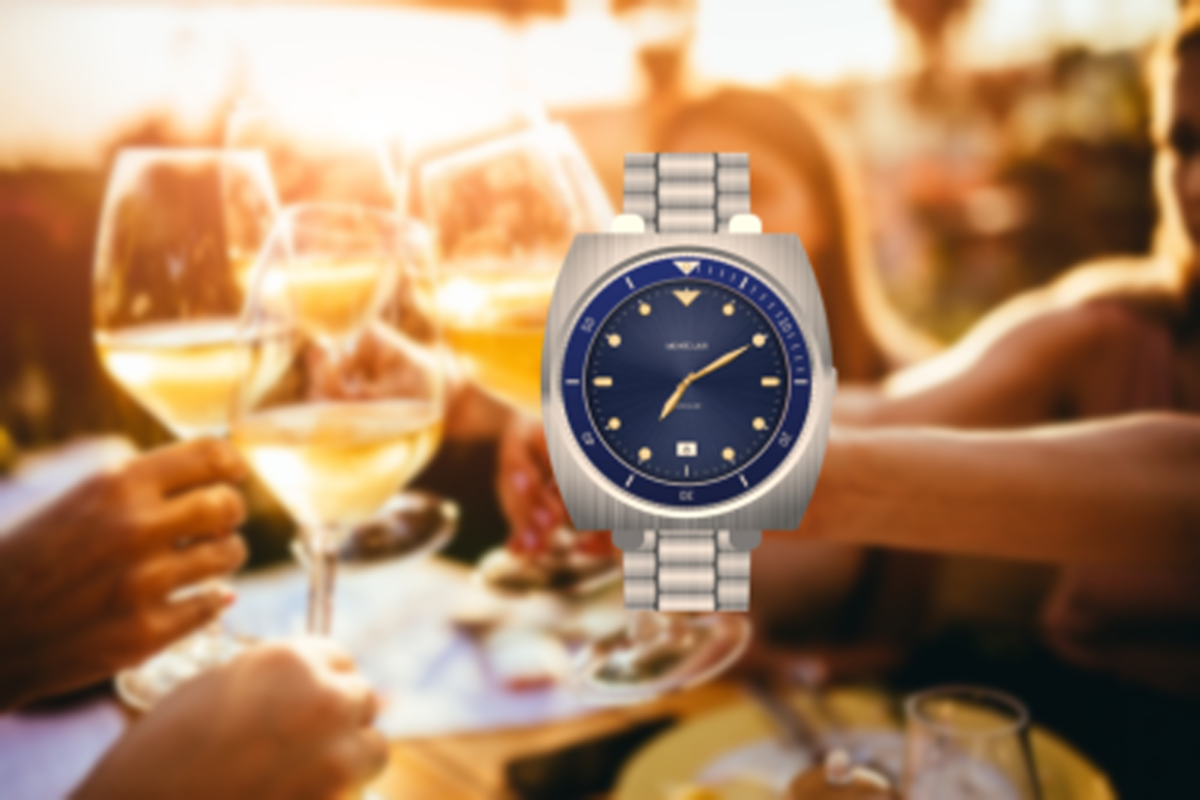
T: 7:10
